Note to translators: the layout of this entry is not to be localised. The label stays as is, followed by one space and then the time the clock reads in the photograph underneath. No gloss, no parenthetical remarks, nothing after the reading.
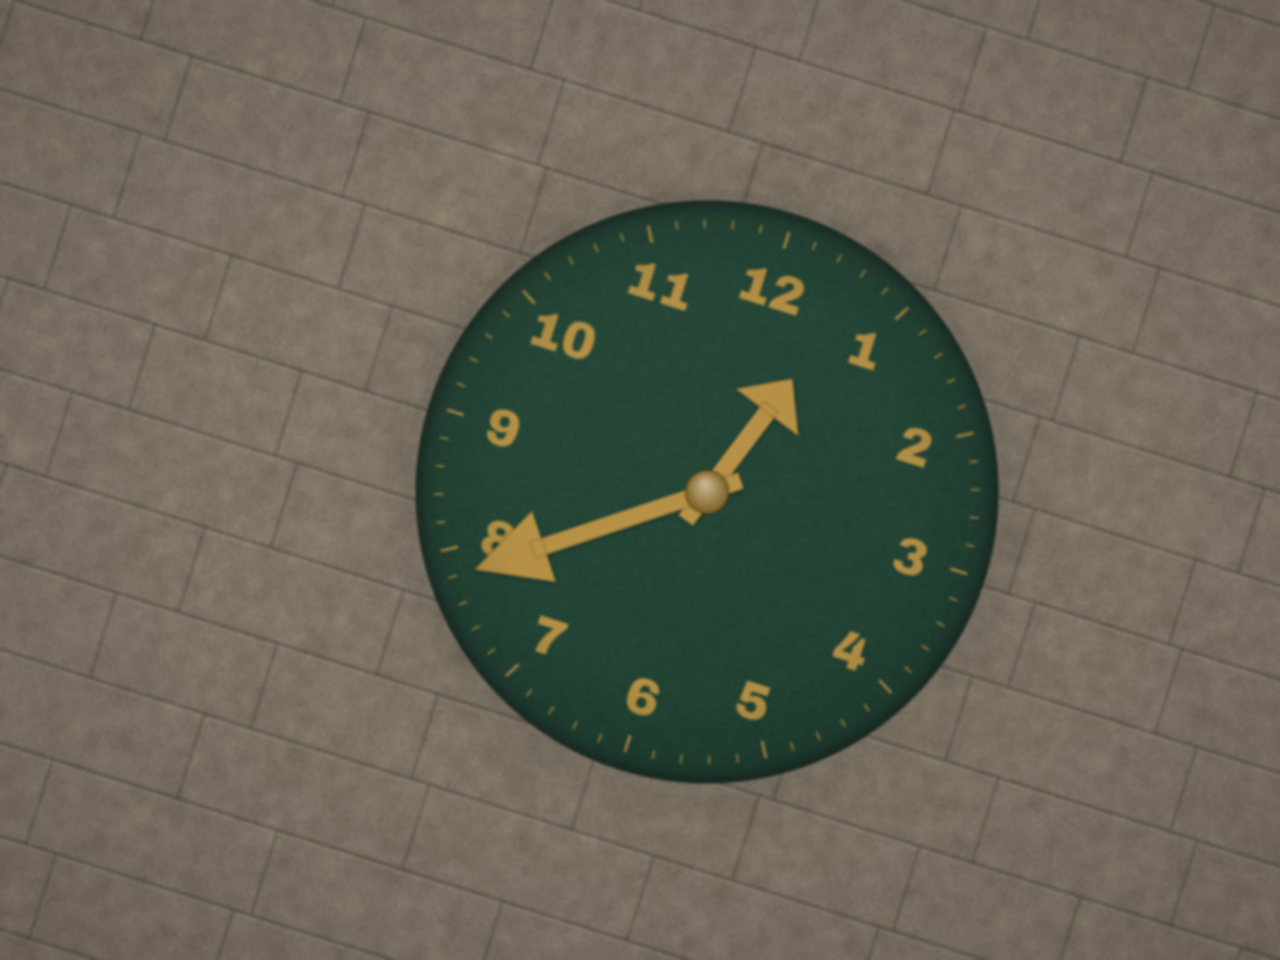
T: 12:39
